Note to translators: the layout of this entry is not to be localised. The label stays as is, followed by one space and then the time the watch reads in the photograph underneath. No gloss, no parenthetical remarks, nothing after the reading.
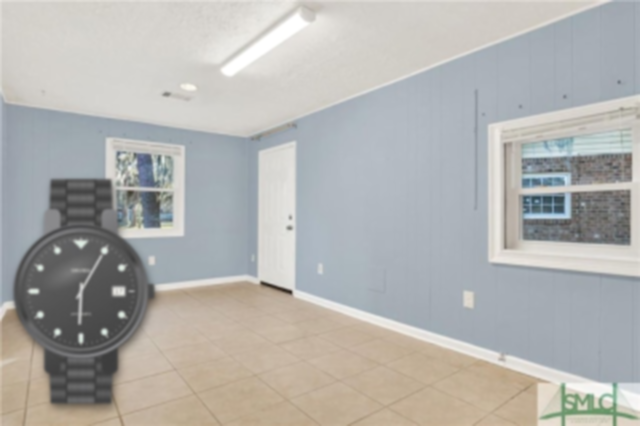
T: 6:05
